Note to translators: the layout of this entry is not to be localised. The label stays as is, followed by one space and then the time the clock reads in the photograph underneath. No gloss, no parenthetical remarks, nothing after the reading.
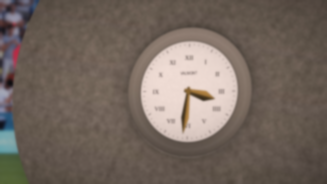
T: 3:31
